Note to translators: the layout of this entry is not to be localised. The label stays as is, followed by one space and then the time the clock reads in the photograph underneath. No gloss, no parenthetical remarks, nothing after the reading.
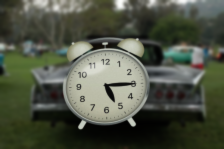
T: 5:15
